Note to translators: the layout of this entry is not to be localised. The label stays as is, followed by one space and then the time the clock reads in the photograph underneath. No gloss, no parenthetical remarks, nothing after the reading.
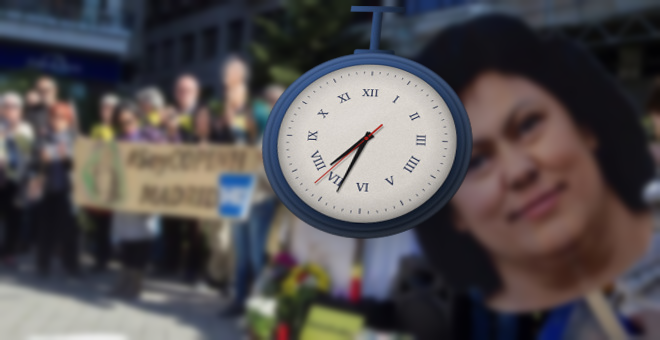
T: 7:33:37
